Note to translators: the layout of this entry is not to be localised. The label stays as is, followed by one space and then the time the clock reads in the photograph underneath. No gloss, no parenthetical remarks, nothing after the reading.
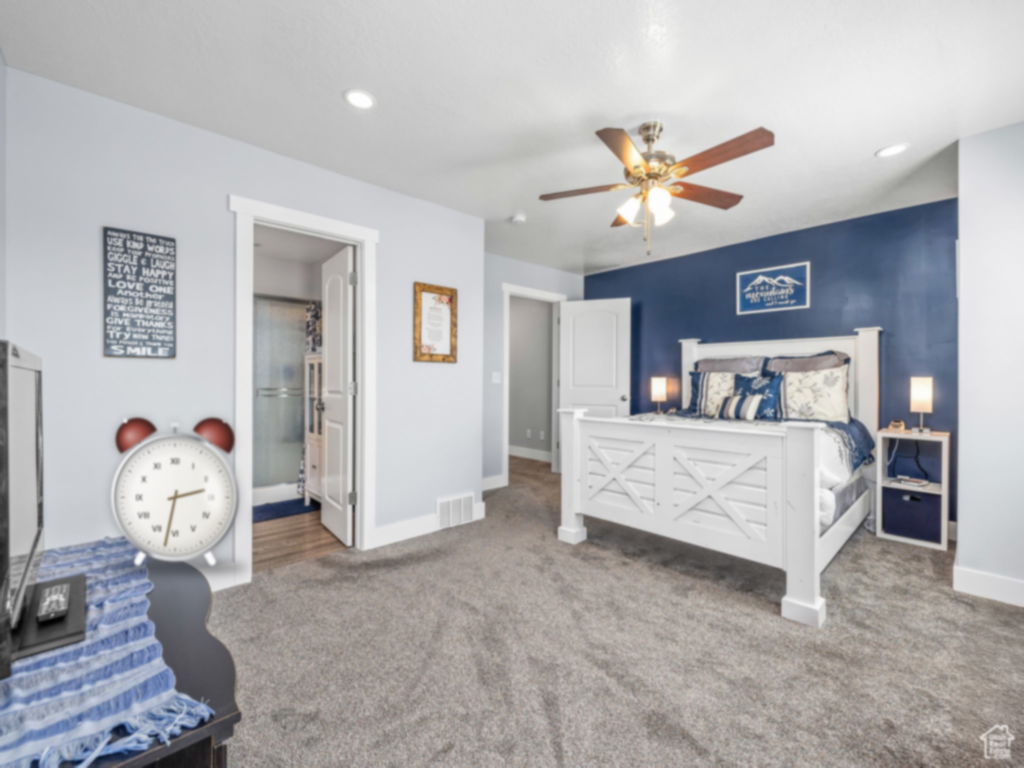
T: 2:32
